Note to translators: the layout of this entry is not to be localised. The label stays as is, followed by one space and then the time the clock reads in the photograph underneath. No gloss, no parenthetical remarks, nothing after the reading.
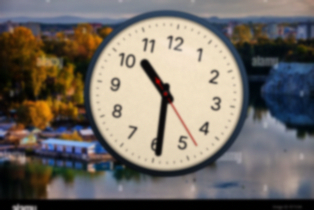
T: 10:29:23
